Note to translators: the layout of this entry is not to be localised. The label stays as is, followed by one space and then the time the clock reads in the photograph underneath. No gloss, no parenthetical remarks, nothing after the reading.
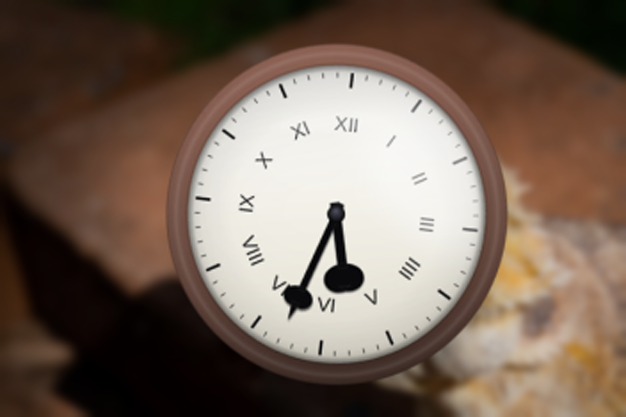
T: 5:33
